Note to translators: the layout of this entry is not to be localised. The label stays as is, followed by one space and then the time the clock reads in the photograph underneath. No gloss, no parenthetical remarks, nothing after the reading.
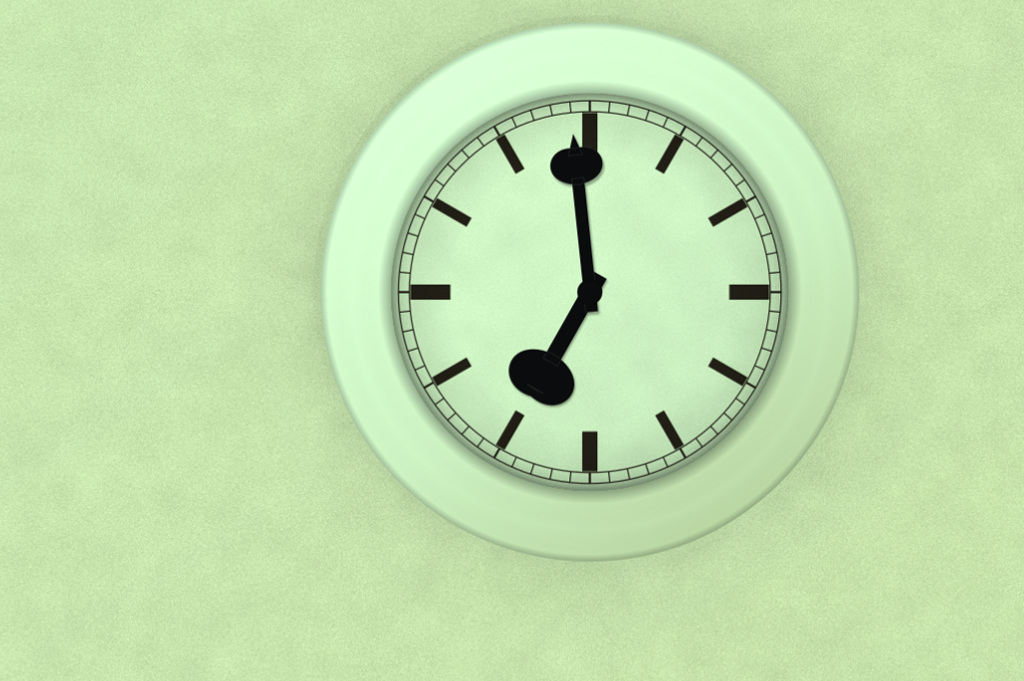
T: 6:59
